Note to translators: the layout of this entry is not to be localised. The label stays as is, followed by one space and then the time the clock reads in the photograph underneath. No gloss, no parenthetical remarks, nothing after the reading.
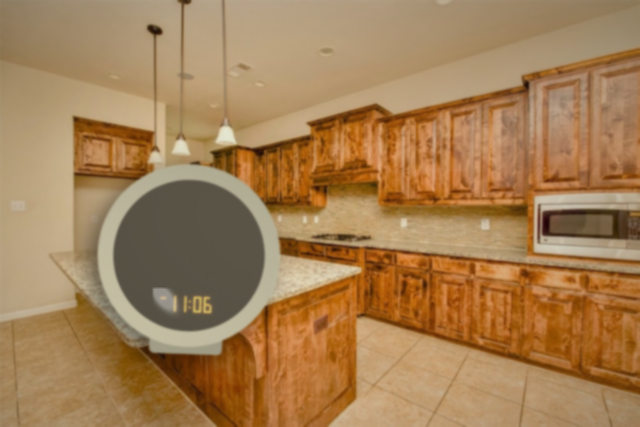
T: 11:06
